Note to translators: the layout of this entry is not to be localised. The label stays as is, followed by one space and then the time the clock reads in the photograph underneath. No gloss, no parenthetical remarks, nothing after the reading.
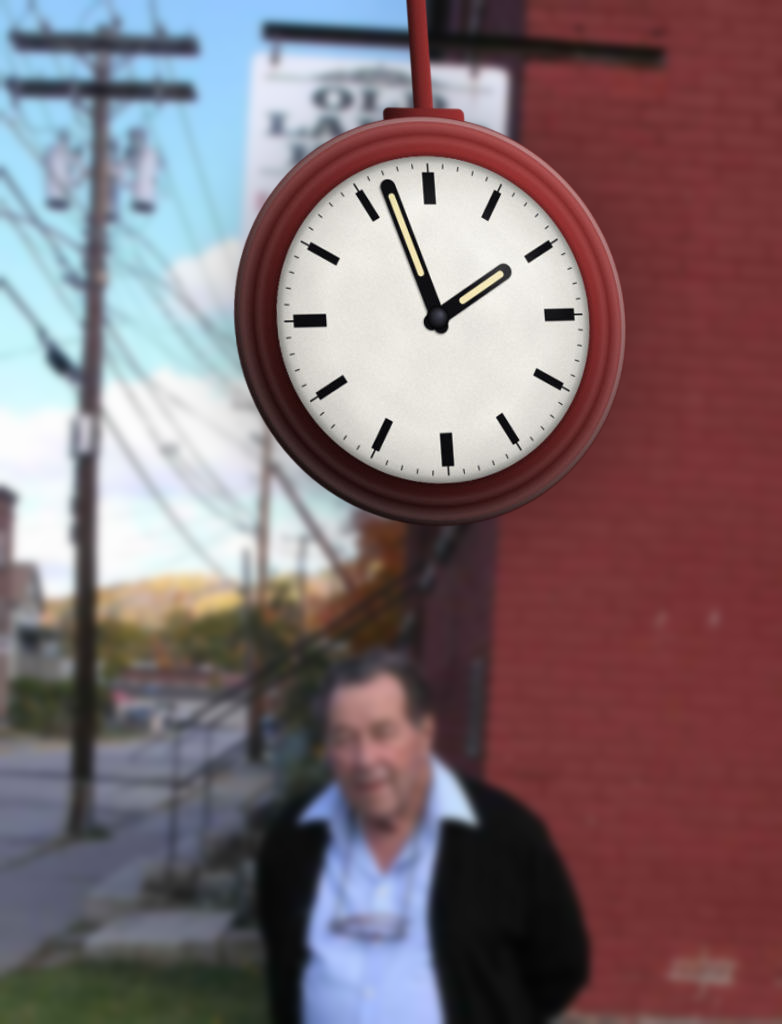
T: 1:57
